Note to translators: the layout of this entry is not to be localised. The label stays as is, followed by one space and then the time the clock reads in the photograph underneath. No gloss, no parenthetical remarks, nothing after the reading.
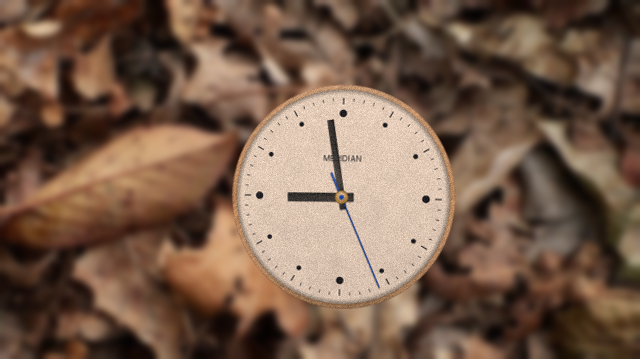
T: 8:58:26
